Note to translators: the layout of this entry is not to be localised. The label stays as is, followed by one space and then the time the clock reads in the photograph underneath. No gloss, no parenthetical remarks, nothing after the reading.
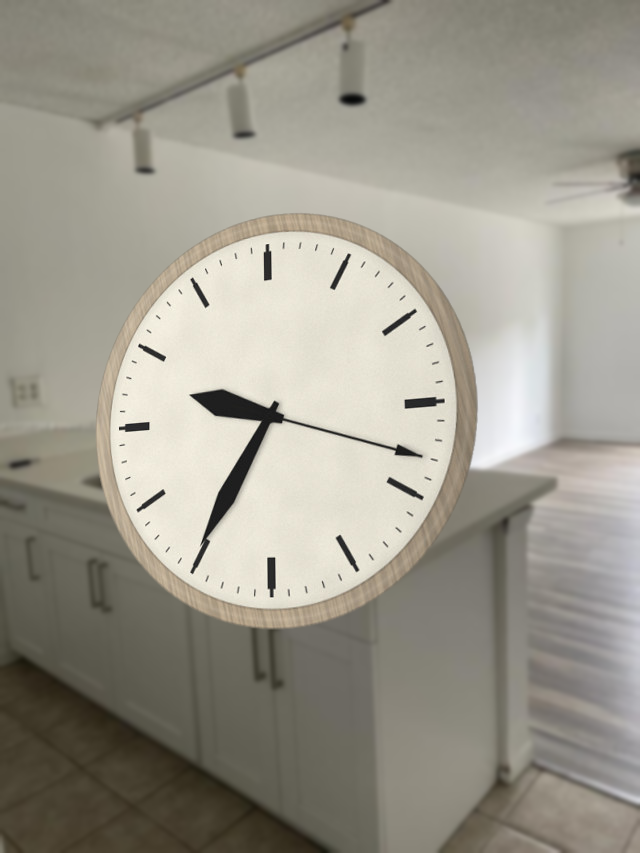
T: 9:35:18
